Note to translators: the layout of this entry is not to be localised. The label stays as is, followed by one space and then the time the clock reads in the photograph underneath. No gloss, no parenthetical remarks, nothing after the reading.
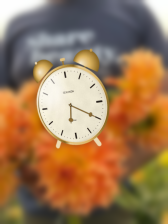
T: 6:20
